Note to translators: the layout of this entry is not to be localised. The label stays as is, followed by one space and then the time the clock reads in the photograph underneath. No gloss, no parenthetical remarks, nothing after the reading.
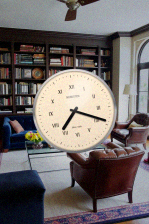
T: 7:19
